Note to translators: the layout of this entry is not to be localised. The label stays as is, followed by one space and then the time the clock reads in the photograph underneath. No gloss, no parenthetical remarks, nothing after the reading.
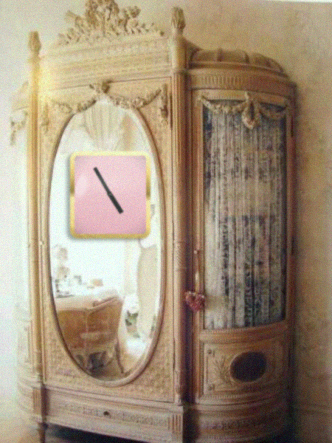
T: 4:55
